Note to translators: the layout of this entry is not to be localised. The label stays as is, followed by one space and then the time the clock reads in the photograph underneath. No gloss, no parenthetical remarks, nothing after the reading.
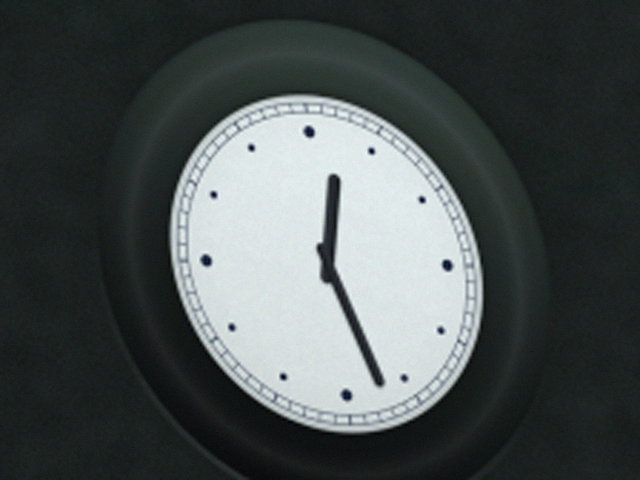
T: 12:27
